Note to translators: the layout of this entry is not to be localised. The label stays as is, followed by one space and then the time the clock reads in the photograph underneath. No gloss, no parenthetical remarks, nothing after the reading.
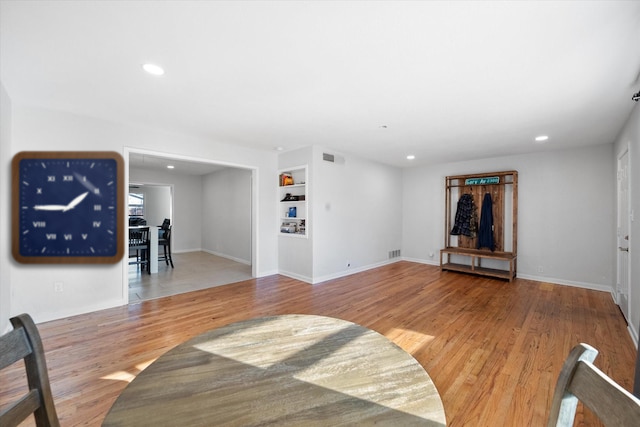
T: 1:45
